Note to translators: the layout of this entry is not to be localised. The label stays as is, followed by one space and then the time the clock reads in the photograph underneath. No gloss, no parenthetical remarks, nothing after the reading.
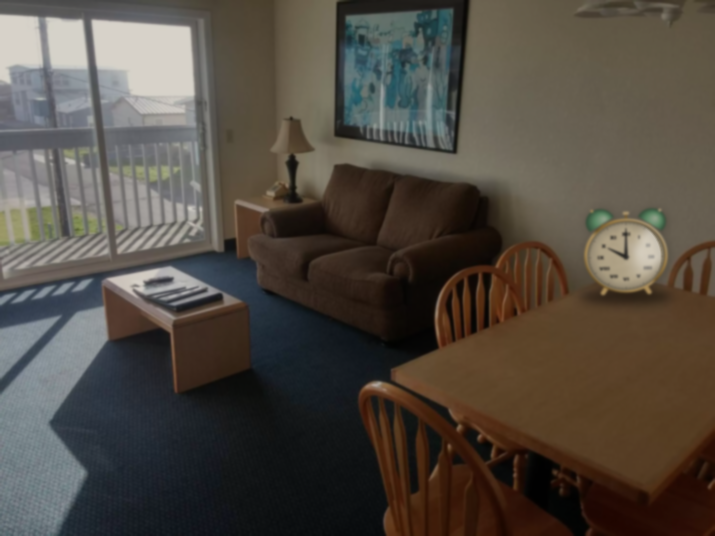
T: 10:00
